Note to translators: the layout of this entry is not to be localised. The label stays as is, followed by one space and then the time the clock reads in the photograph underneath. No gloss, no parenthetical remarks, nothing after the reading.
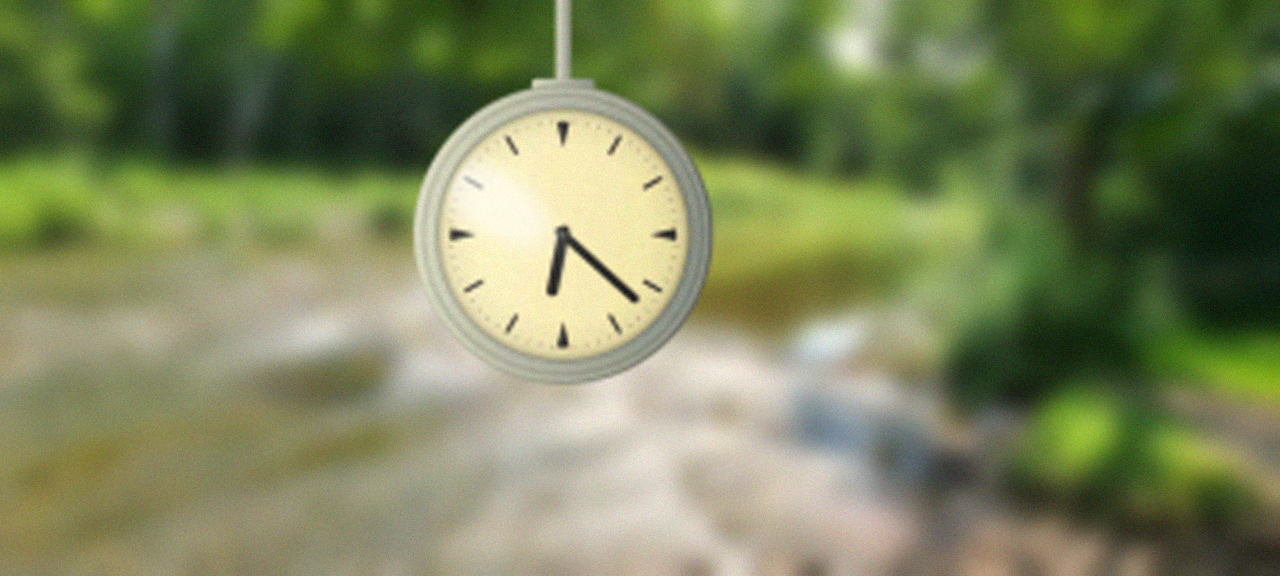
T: 6:22
